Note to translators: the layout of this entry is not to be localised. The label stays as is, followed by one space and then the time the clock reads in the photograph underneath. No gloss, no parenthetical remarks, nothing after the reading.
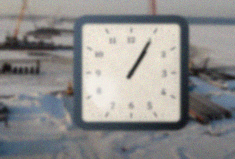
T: 1:05
